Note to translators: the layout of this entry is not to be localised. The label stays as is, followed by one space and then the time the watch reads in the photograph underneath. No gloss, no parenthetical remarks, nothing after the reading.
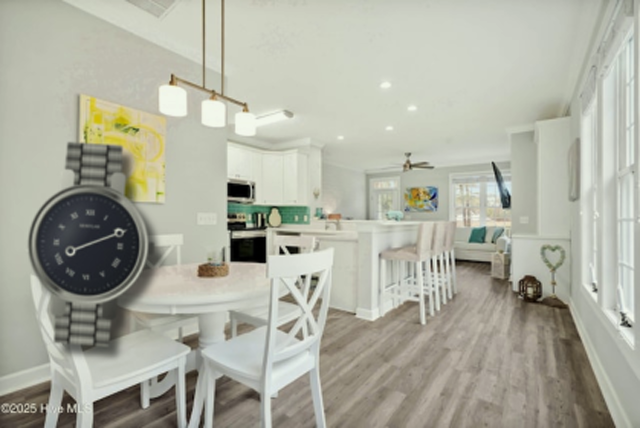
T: 8:11
